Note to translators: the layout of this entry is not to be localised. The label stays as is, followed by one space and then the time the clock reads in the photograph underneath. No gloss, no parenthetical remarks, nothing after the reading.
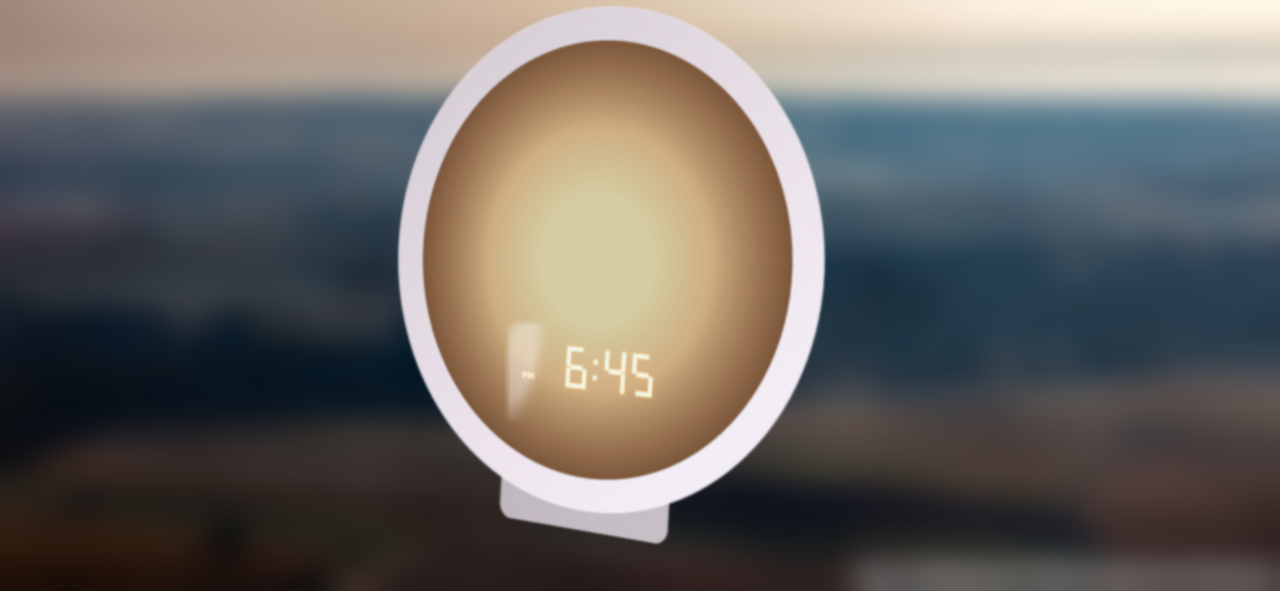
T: 6:45
